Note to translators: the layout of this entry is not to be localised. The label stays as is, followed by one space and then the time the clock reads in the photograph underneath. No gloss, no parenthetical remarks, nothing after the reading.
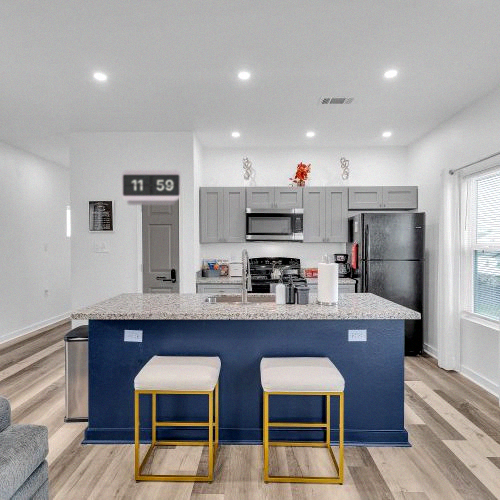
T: 11:59
